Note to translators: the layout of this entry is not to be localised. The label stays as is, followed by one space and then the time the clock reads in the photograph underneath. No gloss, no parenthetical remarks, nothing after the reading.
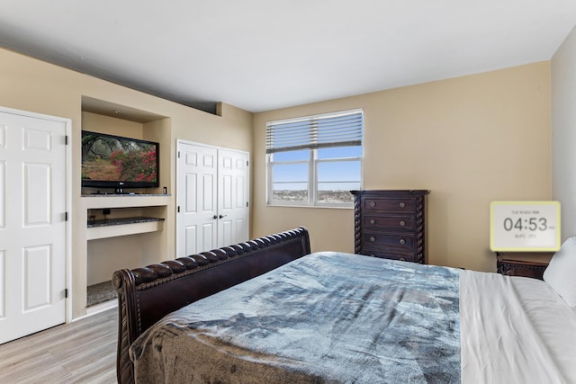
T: 4:53
